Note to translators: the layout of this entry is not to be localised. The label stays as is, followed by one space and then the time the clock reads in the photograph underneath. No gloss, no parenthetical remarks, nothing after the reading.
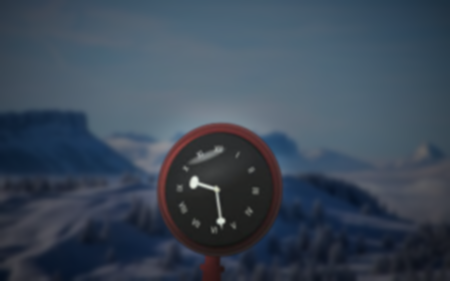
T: 9:28
